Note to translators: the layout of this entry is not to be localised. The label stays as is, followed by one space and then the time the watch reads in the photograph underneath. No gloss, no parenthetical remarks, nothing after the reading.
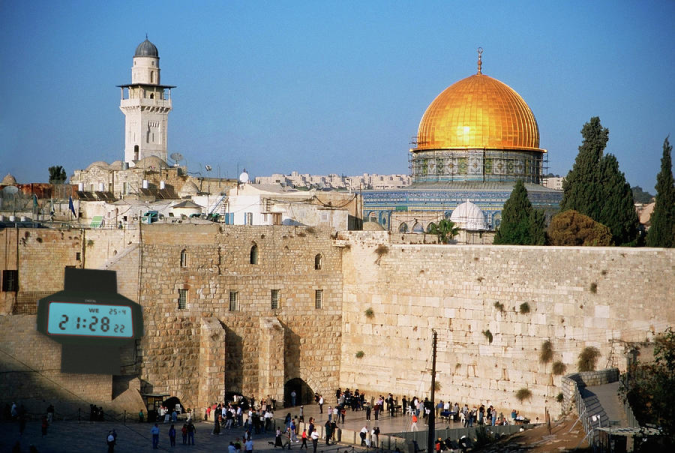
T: 21:28
